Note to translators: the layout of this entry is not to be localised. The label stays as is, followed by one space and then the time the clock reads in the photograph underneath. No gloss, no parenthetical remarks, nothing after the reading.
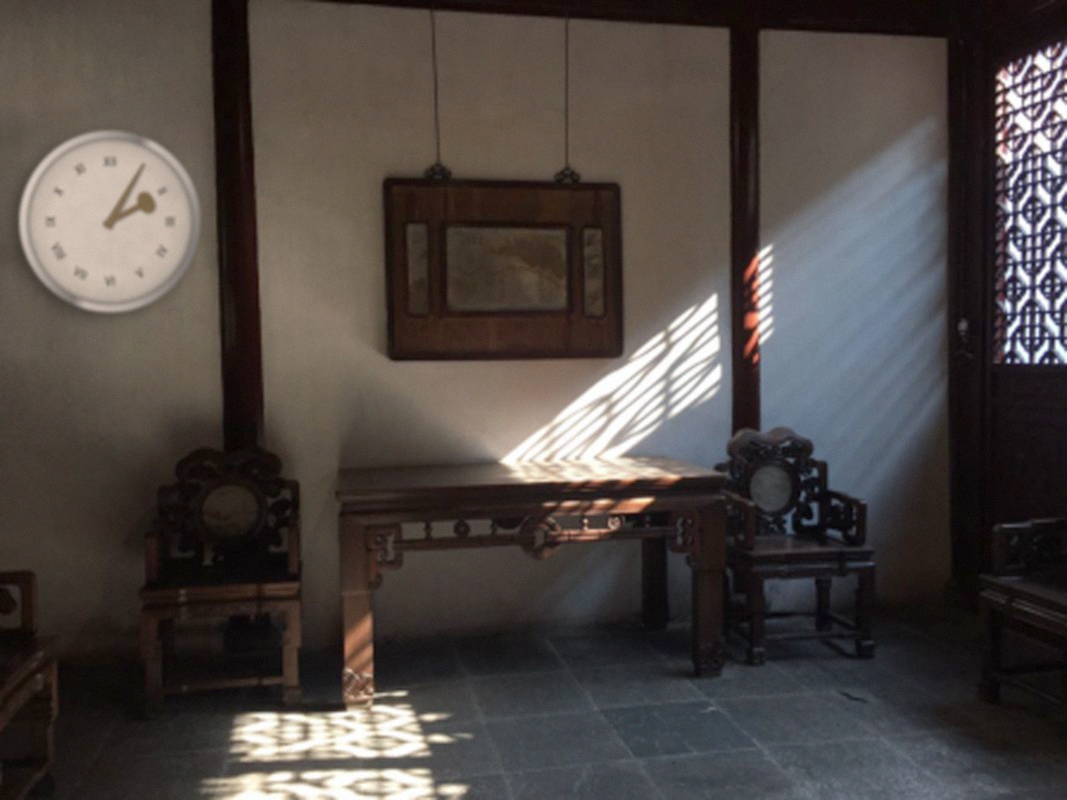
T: 2:05
